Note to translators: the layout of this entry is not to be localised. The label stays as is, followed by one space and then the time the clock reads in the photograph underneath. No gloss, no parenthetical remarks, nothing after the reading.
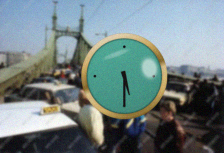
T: 5:30
